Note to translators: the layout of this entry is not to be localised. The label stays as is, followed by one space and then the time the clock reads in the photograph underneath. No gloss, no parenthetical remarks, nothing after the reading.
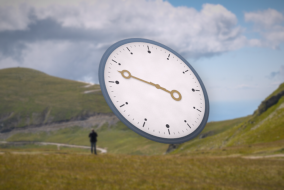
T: 3:48
